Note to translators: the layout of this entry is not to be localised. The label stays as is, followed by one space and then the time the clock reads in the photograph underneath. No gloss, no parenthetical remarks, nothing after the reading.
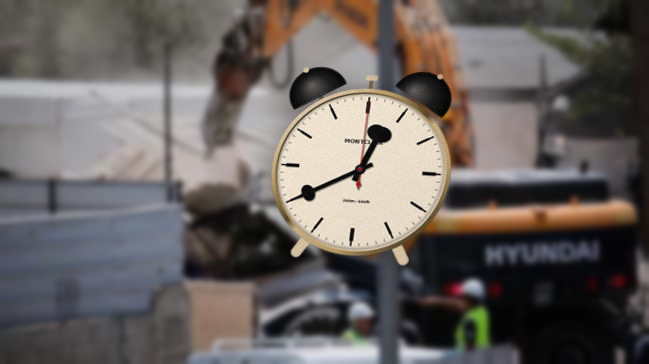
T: 12:40:00
